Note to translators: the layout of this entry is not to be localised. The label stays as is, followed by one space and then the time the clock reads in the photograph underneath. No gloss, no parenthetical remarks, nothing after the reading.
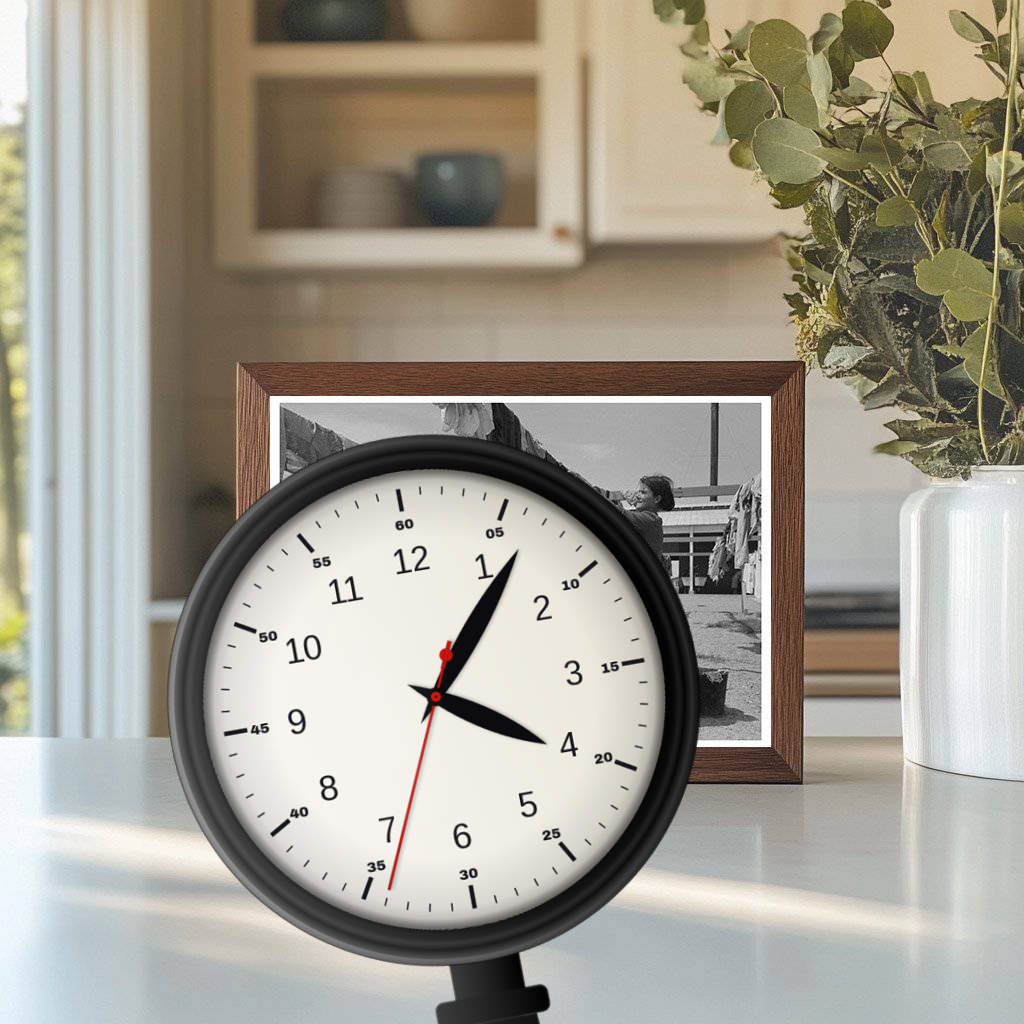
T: 4:06:34
